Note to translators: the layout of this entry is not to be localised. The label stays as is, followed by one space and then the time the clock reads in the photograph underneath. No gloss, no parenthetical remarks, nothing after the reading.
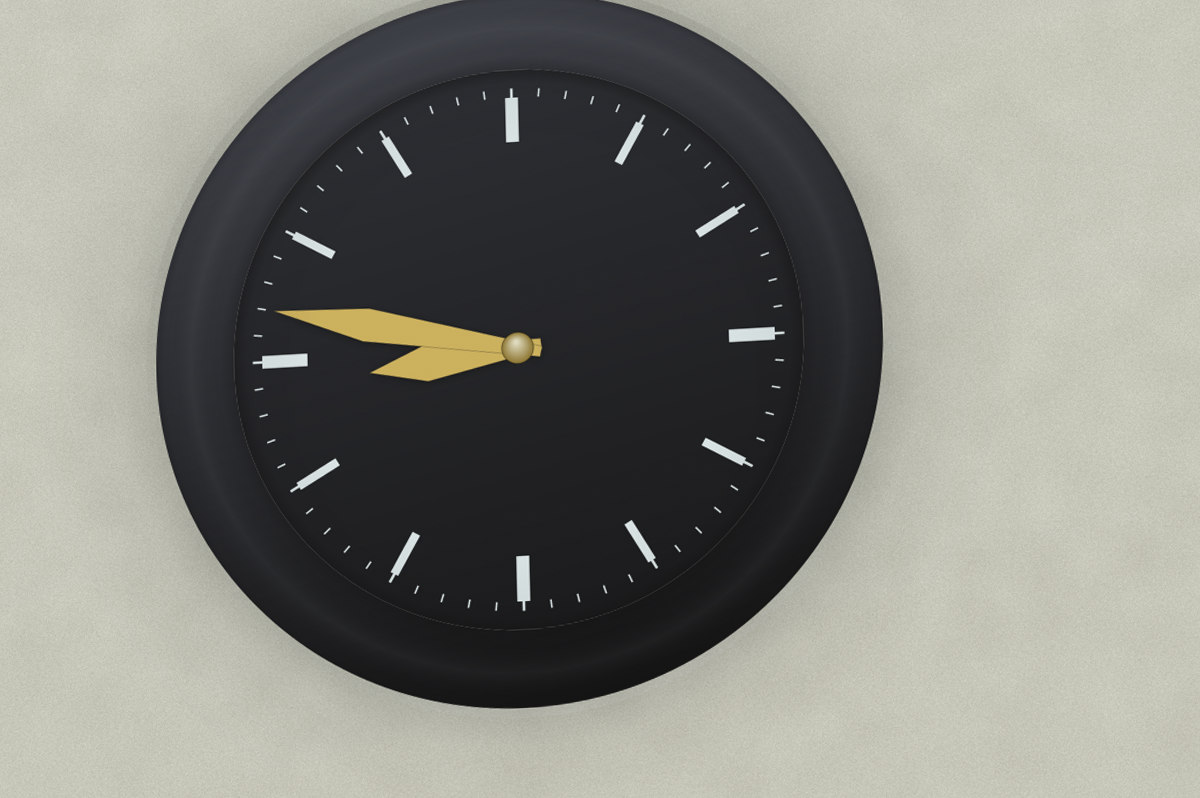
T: 8:47
